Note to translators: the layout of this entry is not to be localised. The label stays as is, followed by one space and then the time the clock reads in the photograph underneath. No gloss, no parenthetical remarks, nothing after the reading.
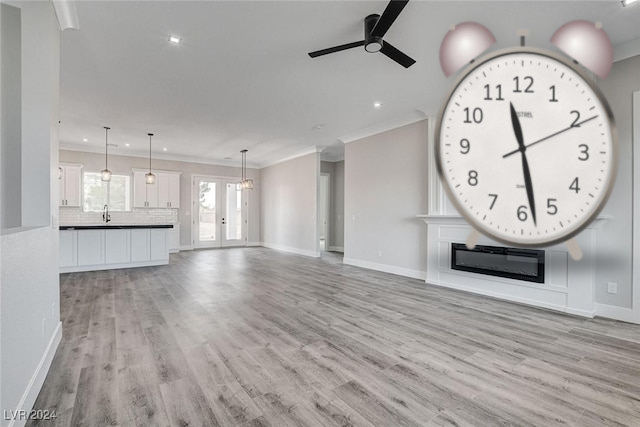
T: 11:28:11
